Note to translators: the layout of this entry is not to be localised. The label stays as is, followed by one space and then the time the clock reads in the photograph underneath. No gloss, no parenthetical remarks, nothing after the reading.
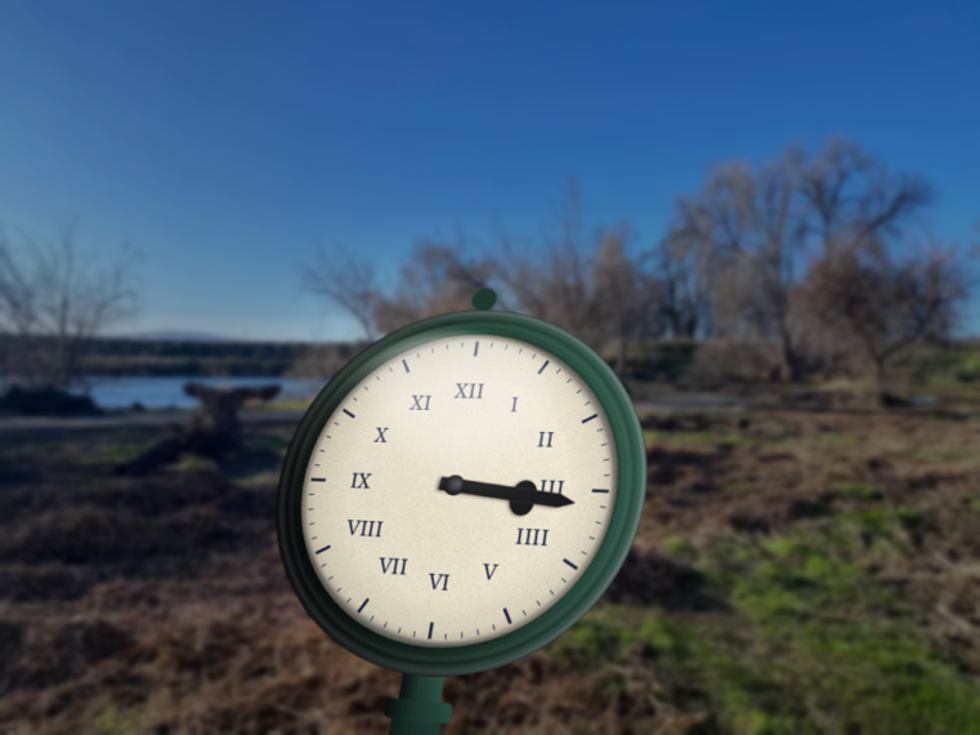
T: 3:16
